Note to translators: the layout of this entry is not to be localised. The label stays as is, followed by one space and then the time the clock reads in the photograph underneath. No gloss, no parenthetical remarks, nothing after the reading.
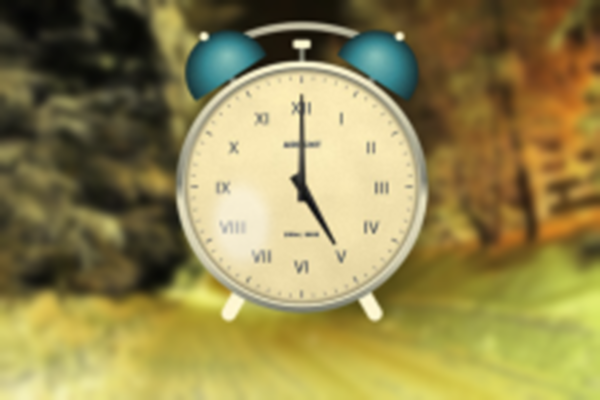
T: 5:00
